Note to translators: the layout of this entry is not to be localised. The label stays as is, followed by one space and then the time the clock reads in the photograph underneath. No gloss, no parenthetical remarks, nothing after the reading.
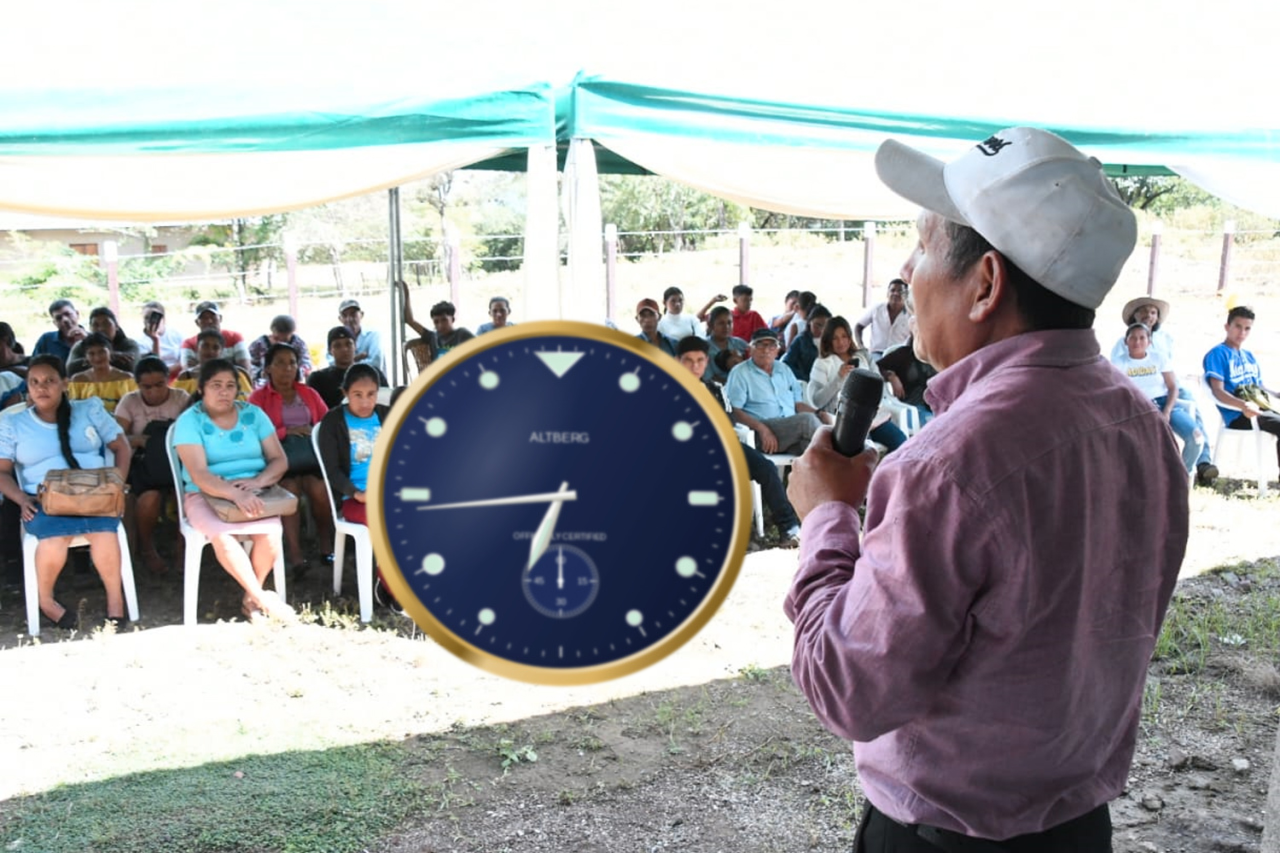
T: 6:44
